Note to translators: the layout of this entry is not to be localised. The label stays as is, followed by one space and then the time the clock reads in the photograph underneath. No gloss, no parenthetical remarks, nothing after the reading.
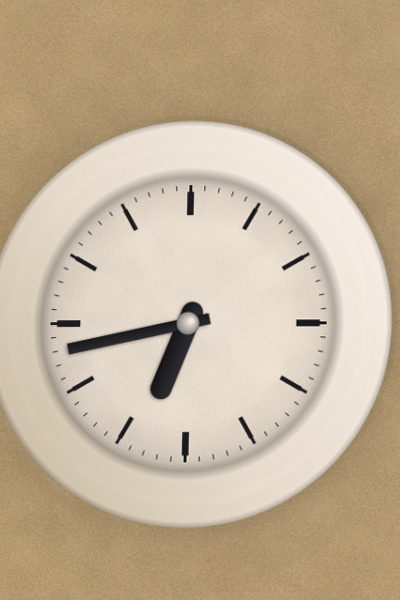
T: 6:43
